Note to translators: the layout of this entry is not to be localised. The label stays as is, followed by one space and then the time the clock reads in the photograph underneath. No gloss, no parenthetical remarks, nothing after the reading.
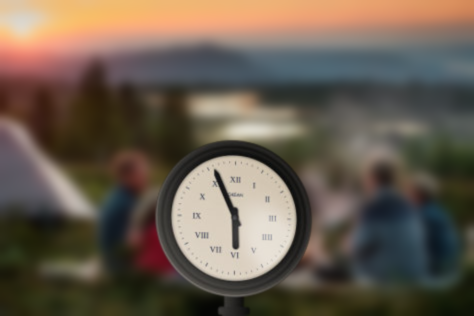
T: 5:56
